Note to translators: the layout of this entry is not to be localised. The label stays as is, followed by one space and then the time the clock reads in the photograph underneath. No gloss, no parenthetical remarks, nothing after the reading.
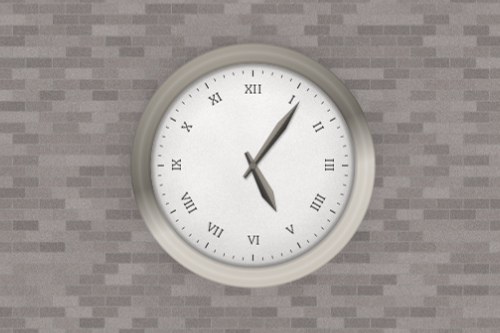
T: 5:06
